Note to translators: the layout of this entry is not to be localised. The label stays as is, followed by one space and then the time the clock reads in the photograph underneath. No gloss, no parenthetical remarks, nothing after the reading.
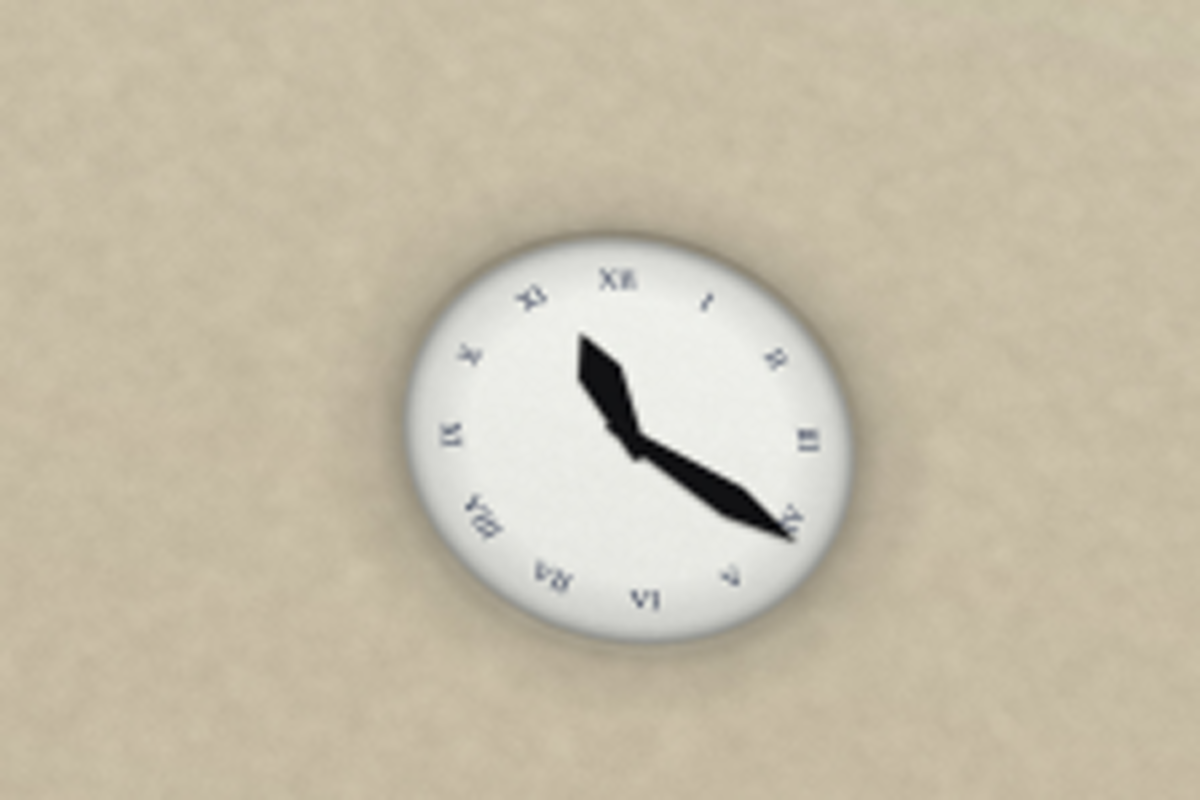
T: 11:21
